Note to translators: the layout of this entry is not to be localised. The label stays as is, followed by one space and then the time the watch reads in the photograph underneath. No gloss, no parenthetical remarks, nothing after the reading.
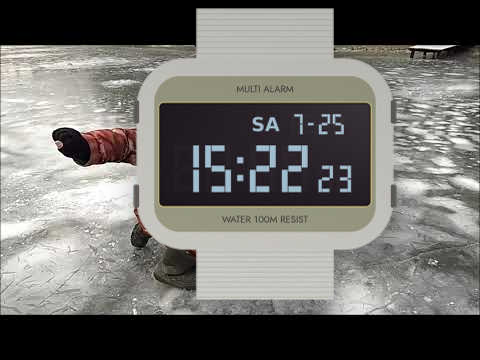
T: 15:22:23
